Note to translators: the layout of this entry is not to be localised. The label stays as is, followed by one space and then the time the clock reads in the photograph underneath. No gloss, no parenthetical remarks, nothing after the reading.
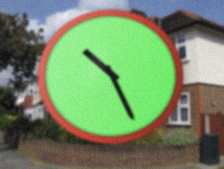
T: 10:26
